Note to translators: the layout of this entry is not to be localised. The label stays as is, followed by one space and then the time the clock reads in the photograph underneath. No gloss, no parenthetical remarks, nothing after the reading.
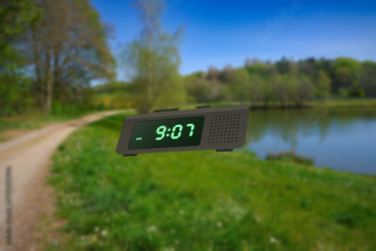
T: 9:07
